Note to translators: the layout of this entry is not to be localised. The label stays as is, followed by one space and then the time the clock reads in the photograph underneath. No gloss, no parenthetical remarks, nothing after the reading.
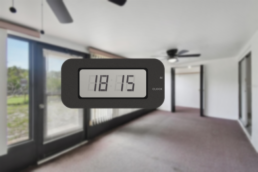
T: 18:15
